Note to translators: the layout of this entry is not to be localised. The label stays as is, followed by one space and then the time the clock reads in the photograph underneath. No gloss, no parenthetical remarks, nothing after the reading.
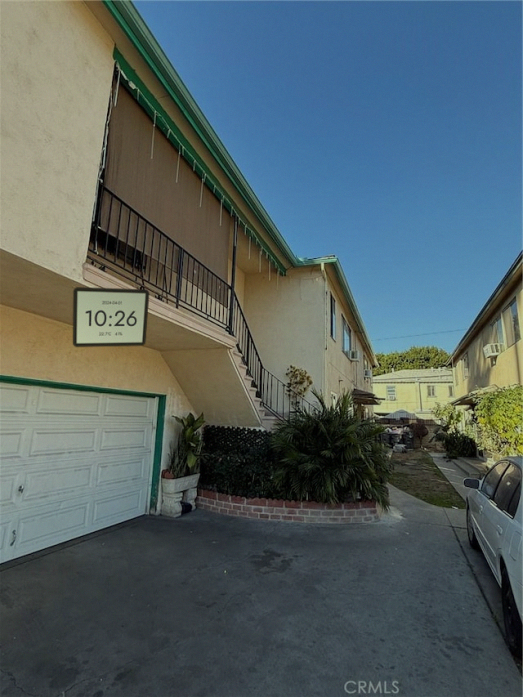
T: 10:26
